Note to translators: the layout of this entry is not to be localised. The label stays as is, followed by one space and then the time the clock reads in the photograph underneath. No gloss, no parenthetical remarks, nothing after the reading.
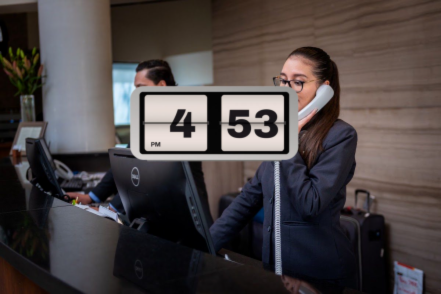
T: 4:53
